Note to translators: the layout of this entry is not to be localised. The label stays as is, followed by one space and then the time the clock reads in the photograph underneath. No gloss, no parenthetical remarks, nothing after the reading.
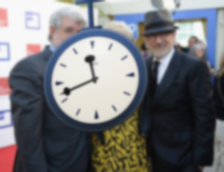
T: 11:42
